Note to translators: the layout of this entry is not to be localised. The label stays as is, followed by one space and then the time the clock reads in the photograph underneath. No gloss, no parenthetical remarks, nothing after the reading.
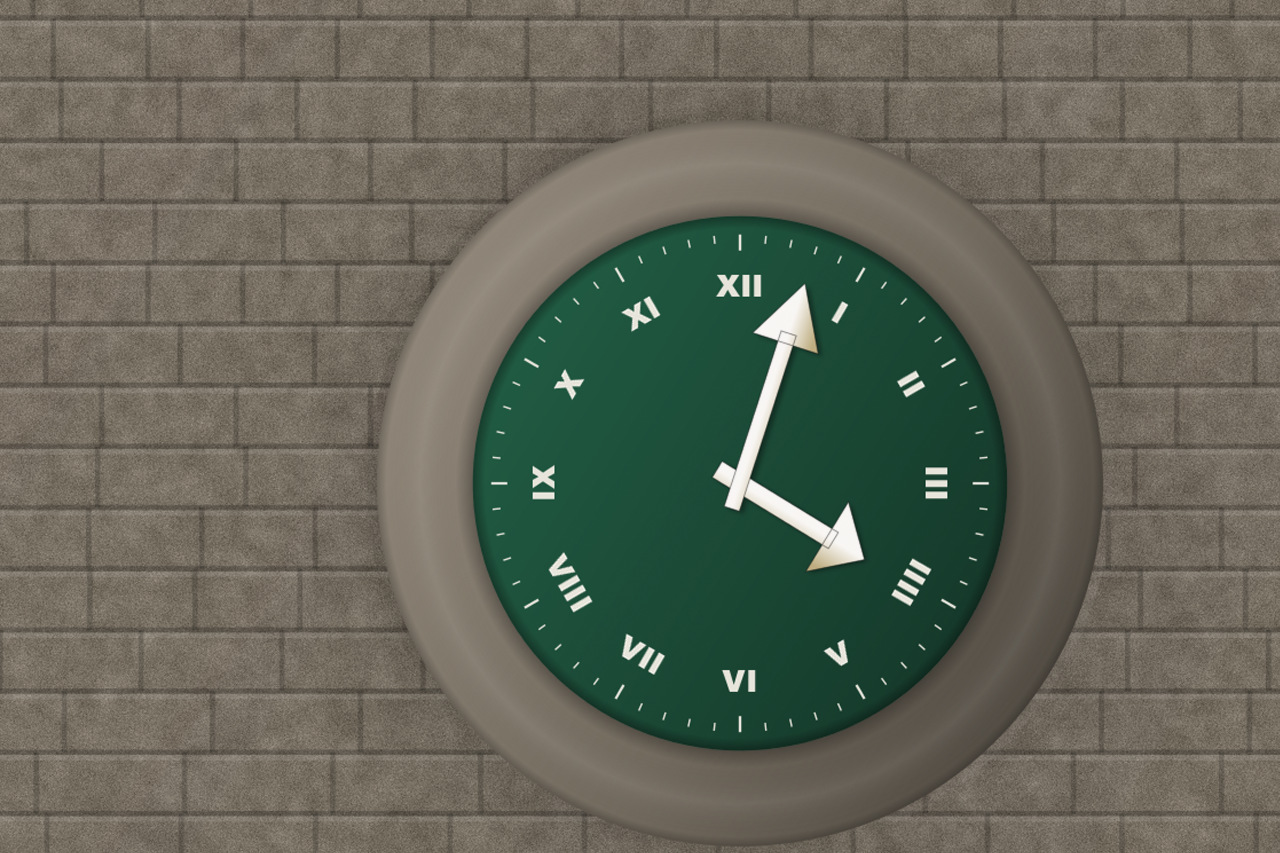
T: 4:03
